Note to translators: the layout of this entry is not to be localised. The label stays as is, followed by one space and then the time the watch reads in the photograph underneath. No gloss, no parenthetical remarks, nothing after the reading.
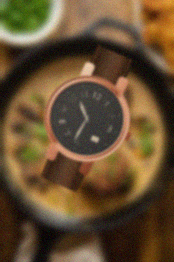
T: 10:31
